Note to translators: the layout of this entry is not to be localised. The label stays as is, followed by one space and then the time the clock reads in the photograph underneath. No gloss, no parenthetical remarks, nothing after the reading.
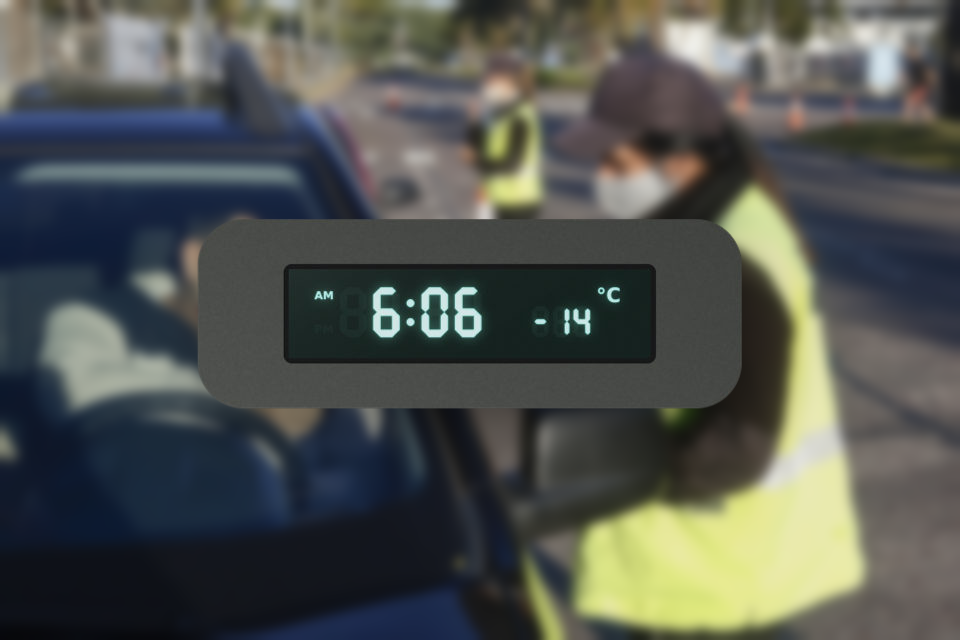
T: 6:06
